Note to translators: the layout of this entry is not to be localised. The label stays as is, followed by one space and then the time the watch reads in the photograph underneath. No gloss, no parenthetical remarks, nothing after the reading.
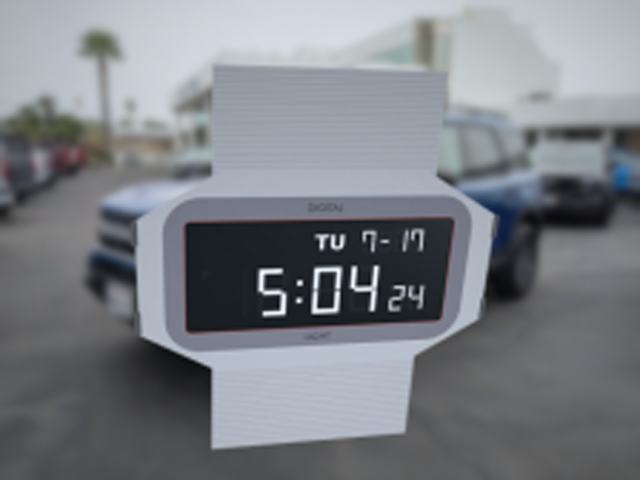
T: 5:04:24
